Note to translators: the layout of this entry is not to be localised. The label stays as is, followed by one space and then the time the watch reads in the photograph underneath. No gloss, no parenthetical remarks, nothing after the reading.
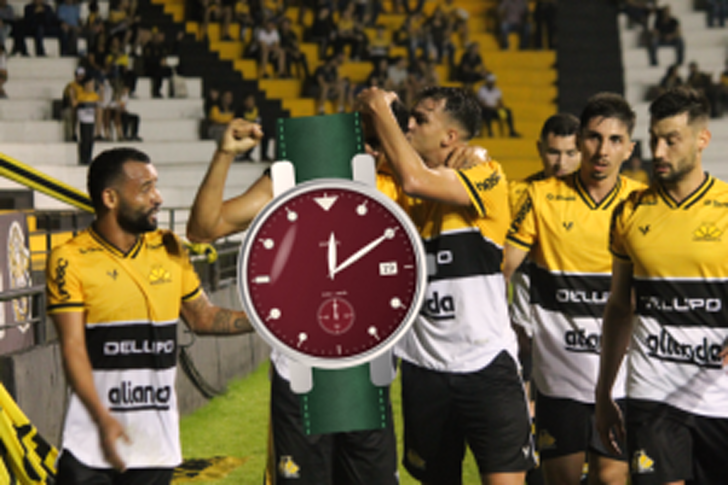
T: 12:10
